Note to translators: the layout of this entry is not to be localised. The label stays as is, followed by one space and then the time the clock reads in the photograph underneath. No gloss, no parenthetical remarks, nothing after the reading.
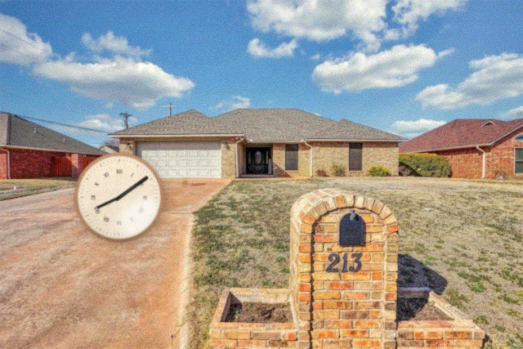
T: 8:09
